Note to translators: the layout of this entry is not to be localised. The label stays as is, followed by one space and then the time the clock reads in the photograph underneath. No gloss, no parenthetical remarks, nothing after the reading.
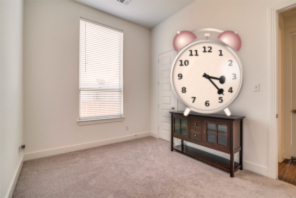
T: 3:23
